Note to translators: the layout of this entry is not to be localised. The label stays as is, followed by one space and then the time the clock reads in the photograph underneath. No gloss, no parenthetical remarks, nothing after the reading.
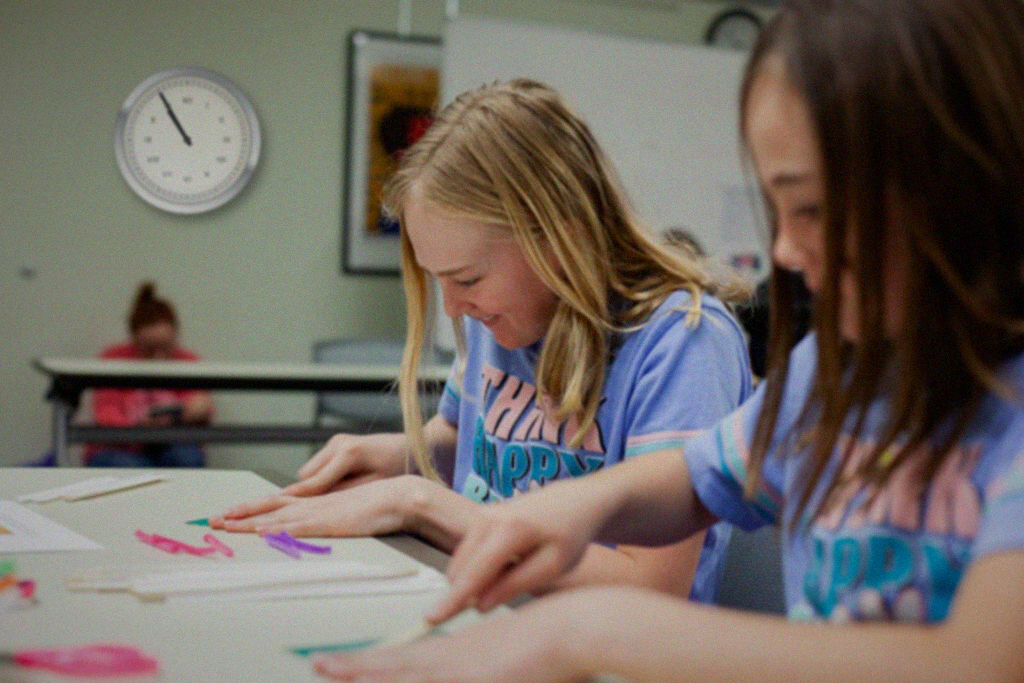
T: 10:55
